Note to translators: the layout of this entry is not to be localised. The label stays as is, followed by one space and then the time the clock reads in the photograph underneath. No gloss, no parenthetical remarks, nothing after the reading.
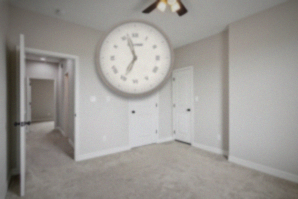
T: 6:57
